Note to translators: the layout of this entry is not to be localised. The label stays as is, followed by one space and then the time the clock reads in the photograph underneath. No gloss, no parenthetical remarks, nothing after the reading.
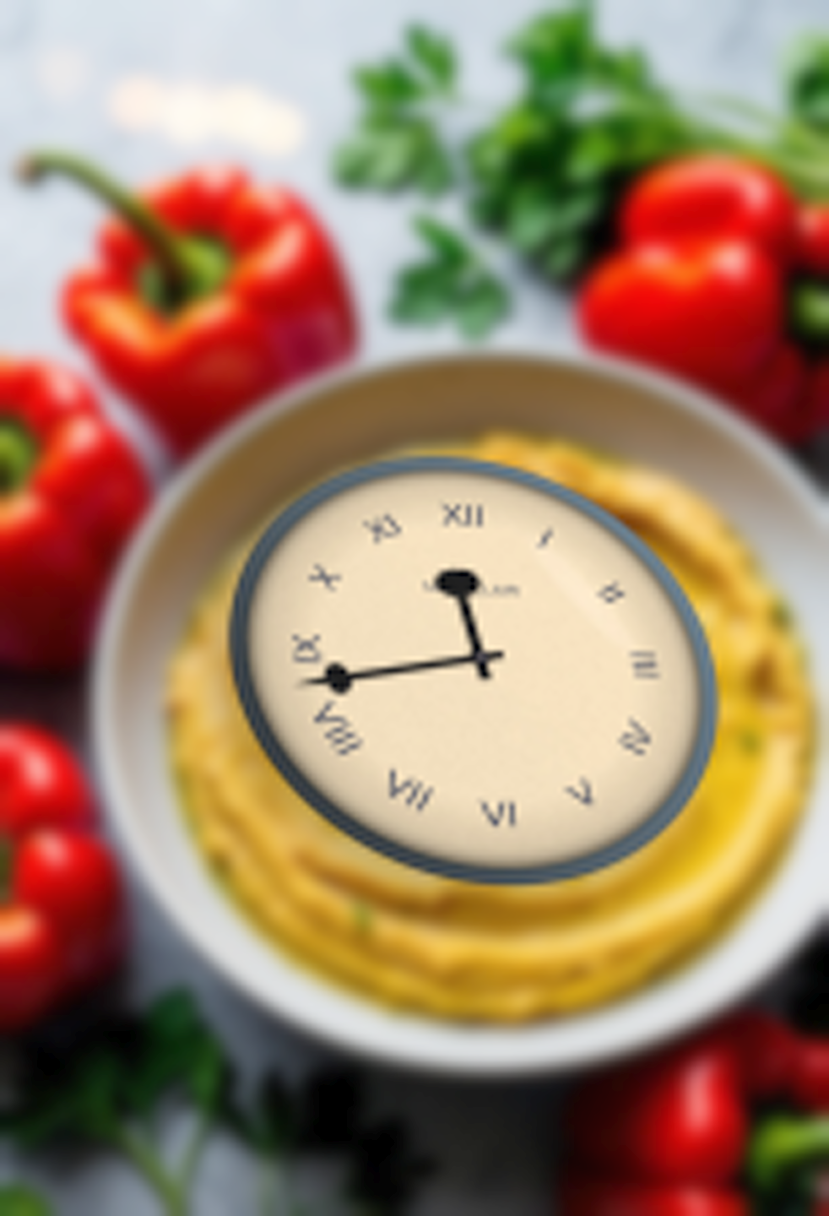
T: 11:43
